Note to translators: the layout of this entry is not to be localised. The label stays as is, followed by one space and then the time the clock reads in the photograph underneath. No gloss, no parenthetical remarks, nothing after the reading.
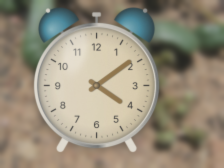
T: 4:09
